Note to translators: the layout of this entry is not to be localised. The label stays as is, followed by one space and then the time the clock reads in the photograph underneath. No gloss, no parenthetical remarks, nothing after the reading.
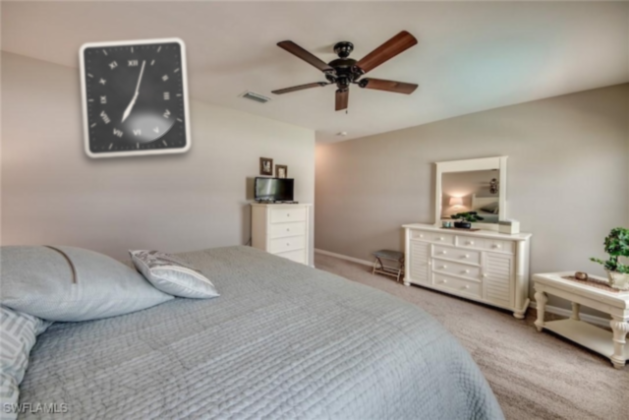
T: 7:03
